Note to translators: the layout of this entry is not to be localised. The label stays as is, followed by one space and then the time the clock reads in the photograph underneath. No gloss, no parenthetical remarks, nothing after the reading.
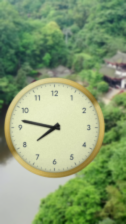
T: 7:47
